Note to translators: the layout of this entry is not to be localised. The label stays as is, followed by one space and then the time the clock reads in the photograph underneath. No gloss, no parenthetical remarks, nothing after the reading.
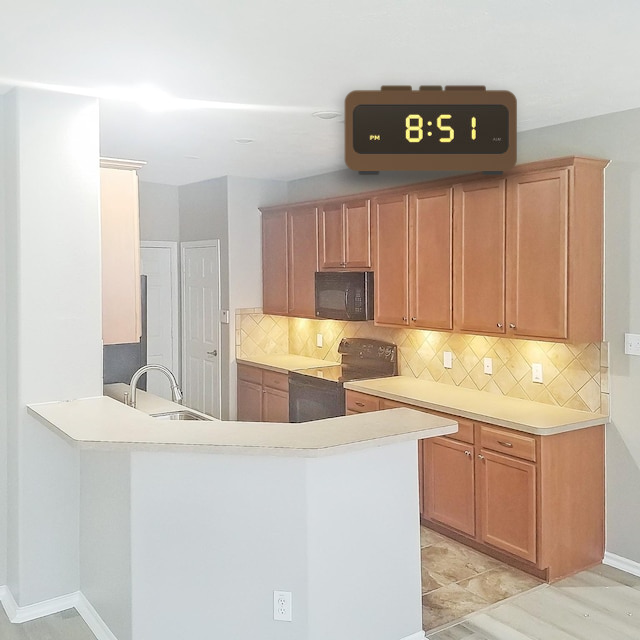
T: 8:51
